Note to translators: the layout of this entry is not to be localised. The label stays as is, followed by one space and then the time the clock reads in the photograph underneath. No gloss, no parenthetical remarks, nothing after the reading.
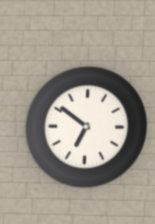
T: 6:51
